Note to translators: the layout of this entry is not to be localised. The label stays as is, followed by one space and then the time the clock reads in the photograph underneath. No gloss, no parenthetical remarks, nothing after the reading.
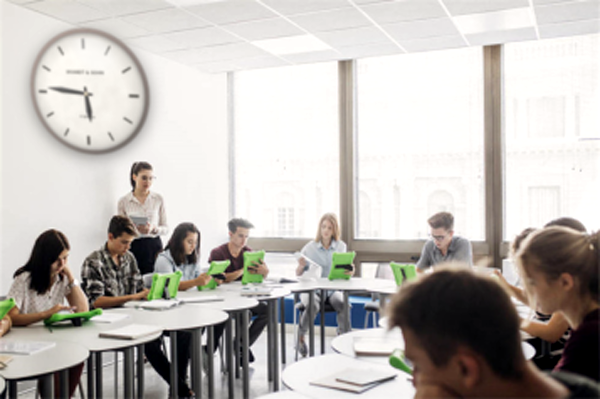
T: 5:46
